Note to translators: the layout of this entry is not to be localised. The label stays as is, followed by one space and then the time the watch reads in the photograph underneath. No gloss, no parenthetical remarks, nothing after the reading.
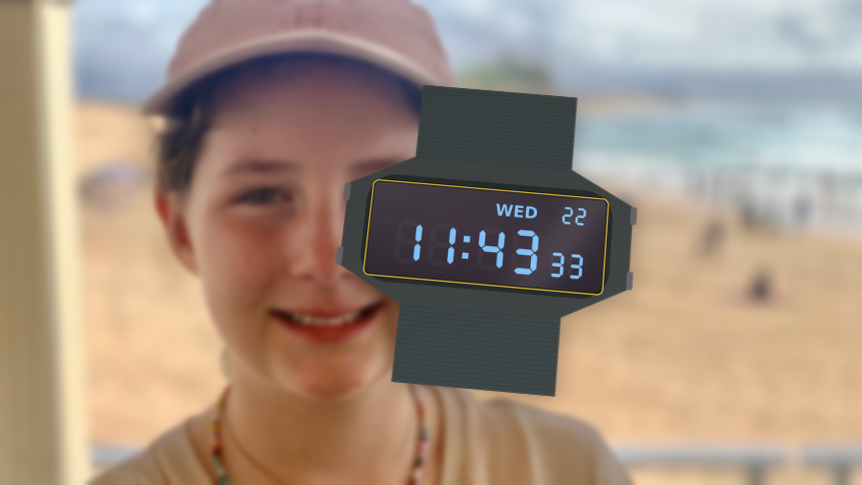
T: 11:43:33
